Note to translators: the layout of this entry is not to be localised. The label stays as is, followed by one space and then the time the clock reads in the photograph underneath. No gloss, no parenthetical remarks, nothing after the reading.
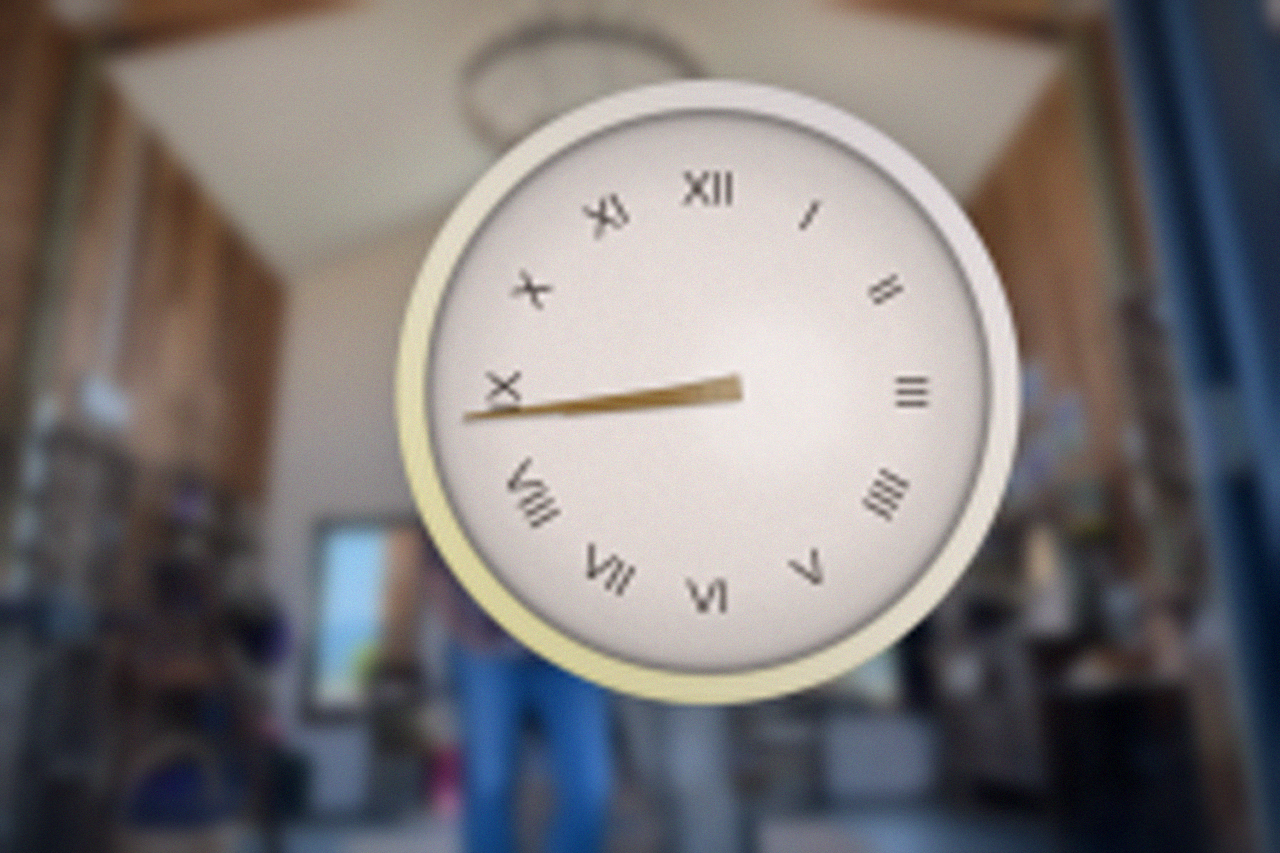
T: 8:44
